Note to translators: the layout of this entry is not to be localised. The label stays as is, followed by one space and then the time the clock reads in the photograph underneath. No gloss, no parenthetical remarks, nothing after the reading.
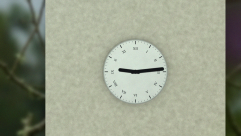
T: 9:14
